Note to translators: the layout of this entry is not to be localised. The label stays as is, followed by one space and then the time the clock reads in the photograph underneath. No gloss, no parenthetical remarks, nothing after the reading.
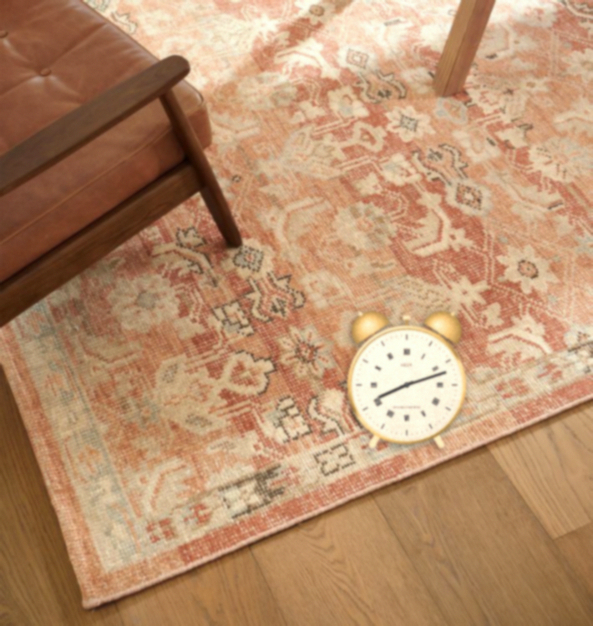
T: 8:12
